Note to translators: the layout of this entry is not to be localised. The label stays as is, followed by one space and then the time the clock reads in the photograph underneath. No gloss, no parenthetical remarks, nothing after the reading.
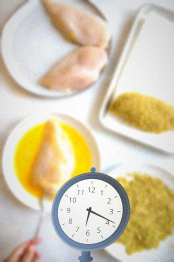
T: 6:19
